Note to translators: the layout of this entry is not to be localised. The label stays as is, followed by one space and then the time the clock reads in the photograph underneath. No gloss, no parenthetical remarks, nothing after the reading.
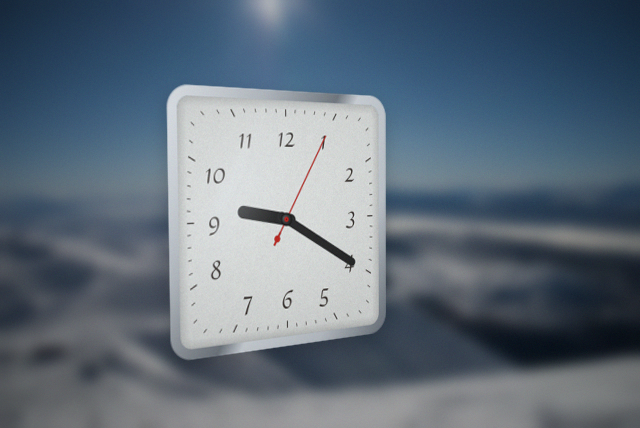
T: 9:20:05
